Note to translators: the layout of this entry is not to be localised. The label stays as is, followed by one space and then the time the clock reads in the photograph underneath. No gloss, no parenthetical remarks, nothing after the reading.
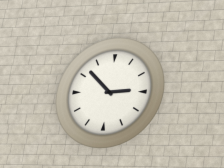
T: 2:52
